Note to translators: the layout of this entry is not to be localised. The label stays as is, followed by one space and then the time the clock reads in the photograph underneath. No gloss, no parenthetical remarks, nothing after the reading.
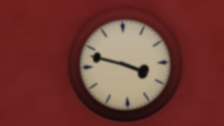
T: 3:48
